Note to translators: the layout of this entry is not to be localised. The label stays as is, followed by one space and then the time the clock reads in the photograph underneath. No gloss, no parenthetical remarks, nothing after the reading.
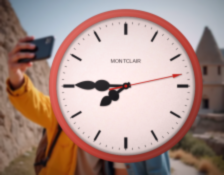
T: 7:45:13
